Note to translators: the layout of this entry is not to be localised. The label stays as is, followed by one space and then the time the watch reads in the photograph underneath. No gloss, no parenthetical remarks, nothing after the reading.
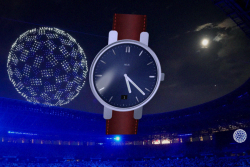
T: 5:22
